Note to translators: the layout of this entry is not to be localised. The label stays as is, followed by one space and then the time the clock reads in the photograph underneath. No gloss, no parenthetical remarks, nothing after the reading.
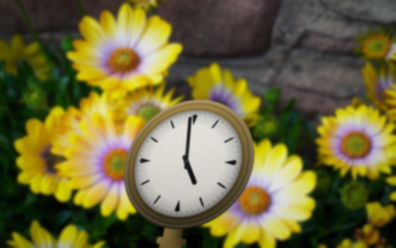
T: 4:59
